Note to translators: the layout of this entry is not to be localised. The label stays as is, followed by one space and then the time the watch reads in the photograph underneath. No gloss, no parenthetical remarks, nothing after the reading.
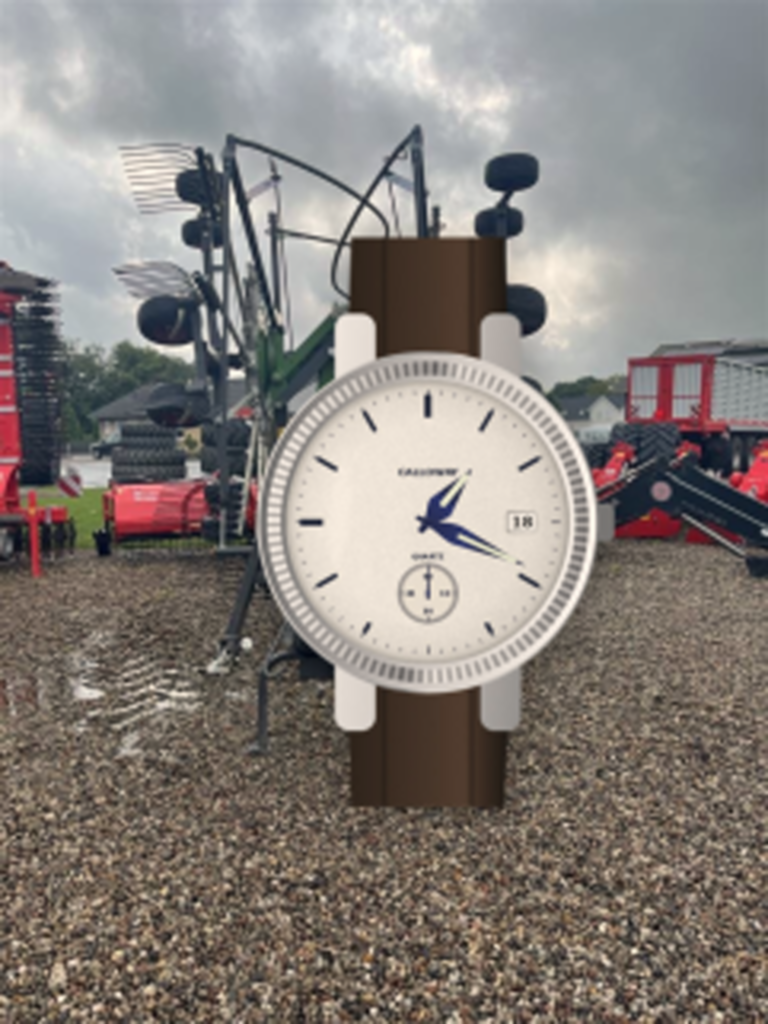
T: 1:19
